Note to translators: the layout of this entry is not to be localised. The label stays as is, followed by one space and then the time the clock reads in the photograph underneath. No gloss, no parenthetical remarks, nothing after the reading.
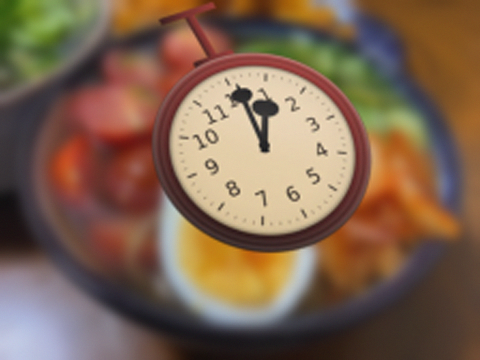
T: 1:01
